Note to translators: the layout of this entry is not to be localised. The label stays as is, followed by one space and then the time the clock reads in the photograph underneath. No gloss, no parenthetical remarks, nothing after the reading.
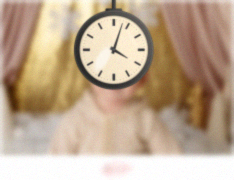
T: 4:03
